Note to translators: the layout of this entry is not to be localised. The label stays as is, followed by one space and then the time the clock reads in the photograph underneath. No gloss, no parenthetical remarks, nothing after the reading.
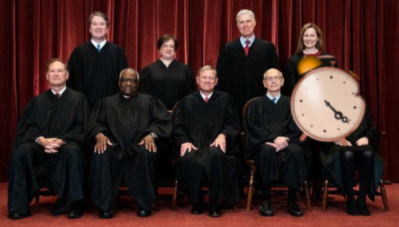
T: 4:21
